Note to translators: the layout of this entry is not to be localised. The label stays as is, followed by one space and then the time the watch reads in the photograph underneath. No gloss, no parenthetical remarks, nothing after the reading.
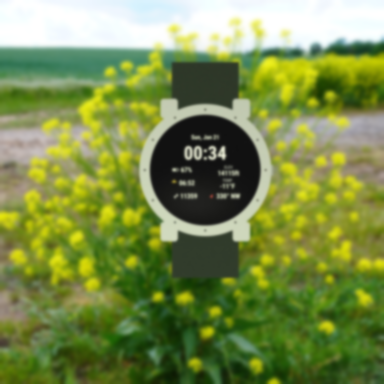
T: 0:34
